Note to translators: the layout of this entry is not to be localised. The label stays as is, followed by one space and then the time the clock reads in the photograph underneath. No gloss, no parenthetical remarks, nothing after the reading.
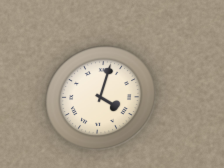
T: 4:02
